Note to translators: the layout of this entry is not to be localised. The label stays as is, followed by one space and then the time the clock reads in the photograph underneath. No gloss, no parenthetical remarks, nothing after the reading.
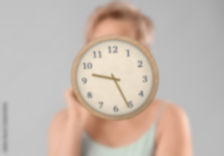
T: 9:26
